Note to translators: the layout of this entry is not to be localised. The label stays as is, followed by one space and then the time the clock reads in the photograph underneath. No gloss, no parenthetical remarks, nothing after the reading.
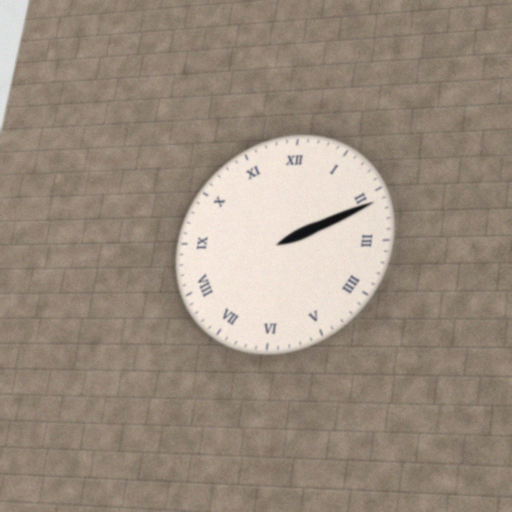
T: 2:11
